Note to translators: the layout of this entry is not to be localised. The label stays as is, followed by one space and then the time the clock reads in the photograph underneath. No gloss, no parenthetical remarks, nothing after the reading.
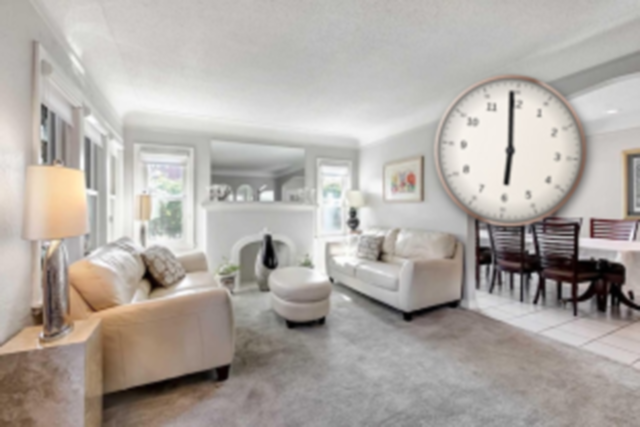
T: 5:59
